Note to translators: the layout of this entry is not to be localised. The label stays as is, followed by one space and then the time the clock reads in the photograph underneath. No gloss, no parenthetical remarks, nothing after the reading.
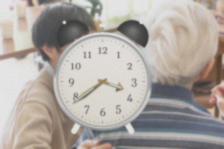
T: 3:39
